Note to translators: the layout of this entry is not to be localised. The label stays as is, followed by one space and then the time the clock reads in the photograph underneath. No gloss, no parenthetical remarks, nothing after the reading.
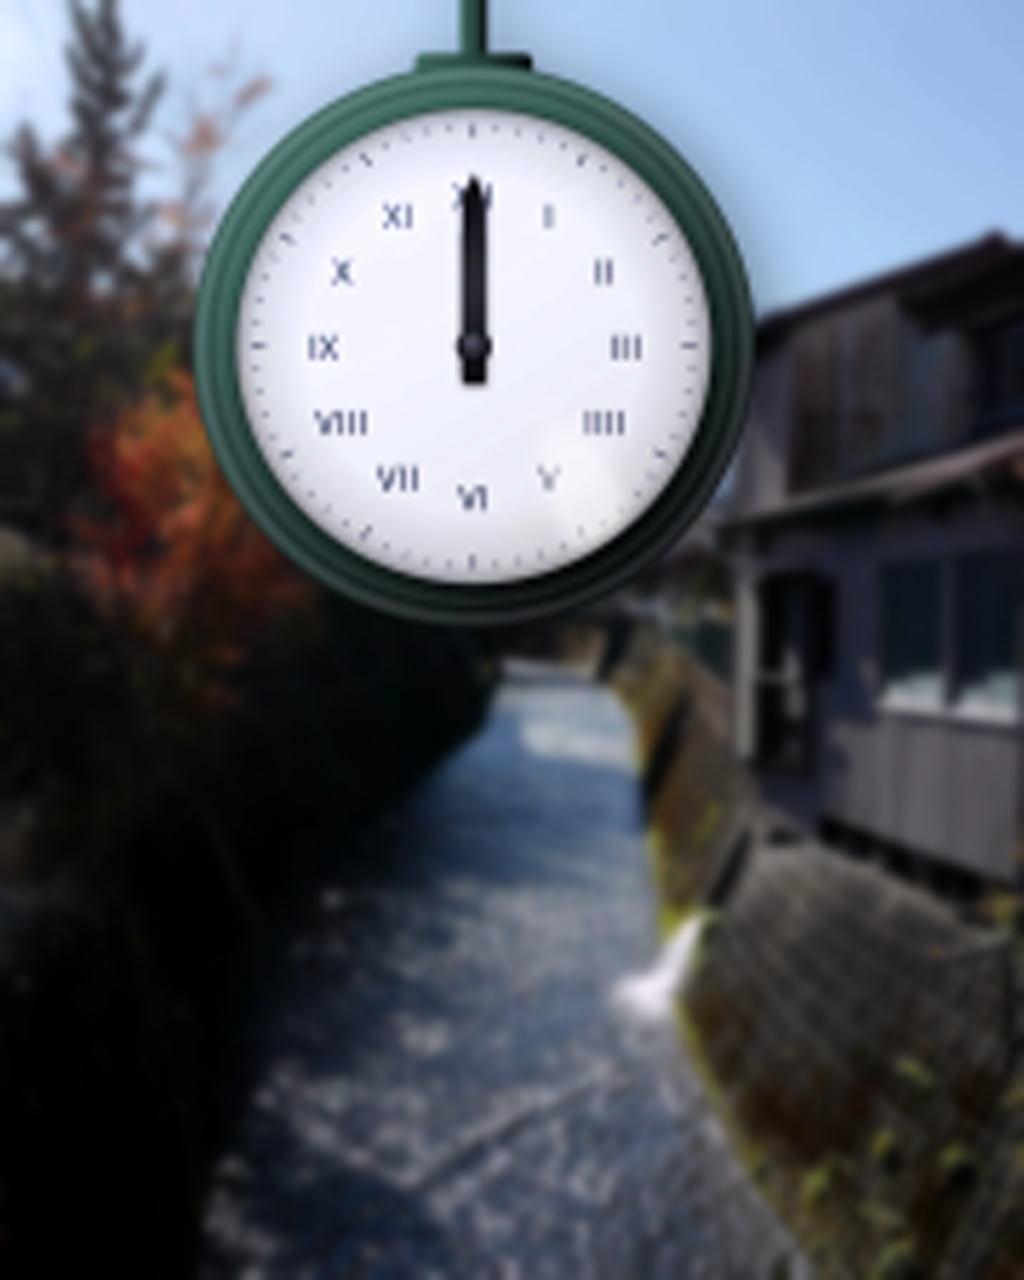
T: 12:00
